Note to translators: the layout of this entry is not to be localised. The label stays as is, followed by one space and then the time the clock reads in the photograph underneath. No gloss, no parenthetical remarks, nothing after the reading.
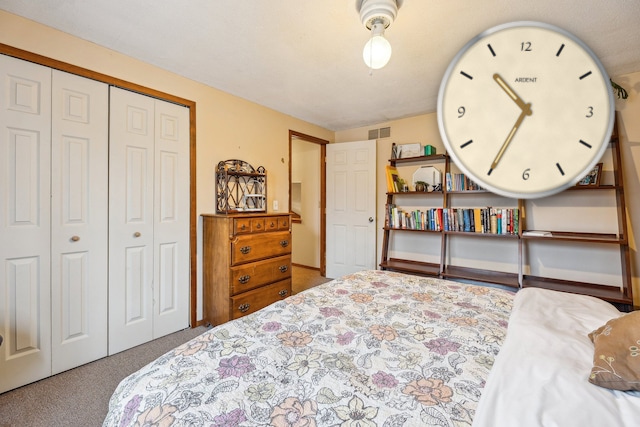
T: 10:35
